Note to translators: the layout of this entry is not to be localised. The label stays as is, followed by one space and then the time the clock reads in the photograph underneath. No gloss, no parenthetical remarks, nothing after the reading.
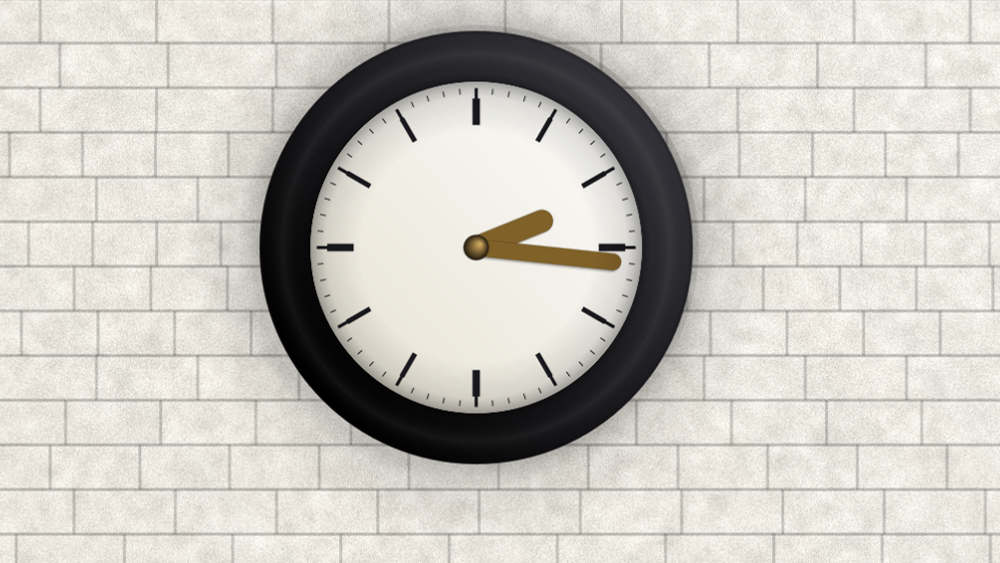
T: 2:16
